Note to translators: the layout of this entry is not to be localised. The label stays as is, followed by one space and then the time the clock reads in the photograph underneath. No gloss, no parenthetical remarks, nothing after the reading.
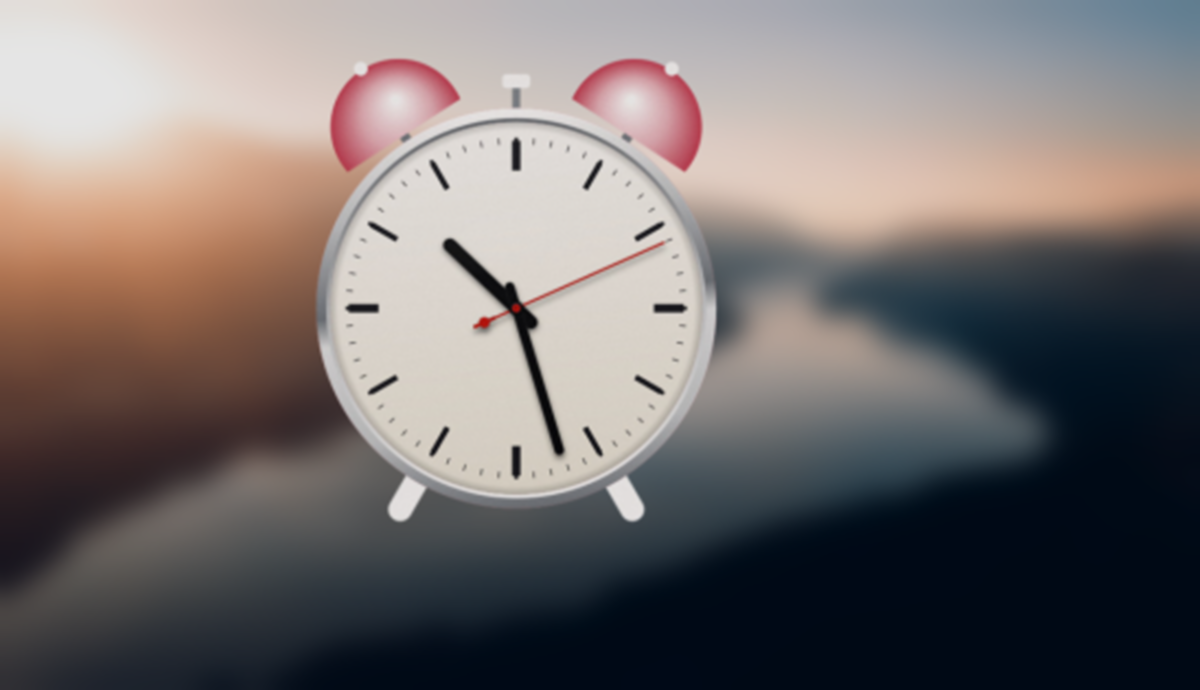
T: 10:27:11
